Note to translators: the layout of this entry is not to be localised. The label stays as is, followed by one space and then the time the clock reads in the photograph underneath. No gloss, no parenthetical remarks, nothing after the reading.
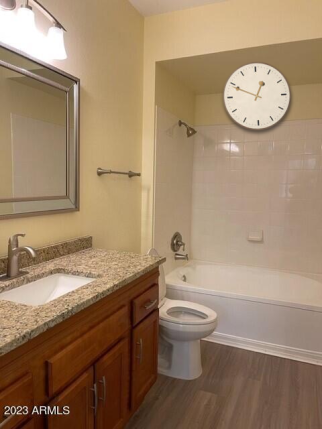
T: 12:49
